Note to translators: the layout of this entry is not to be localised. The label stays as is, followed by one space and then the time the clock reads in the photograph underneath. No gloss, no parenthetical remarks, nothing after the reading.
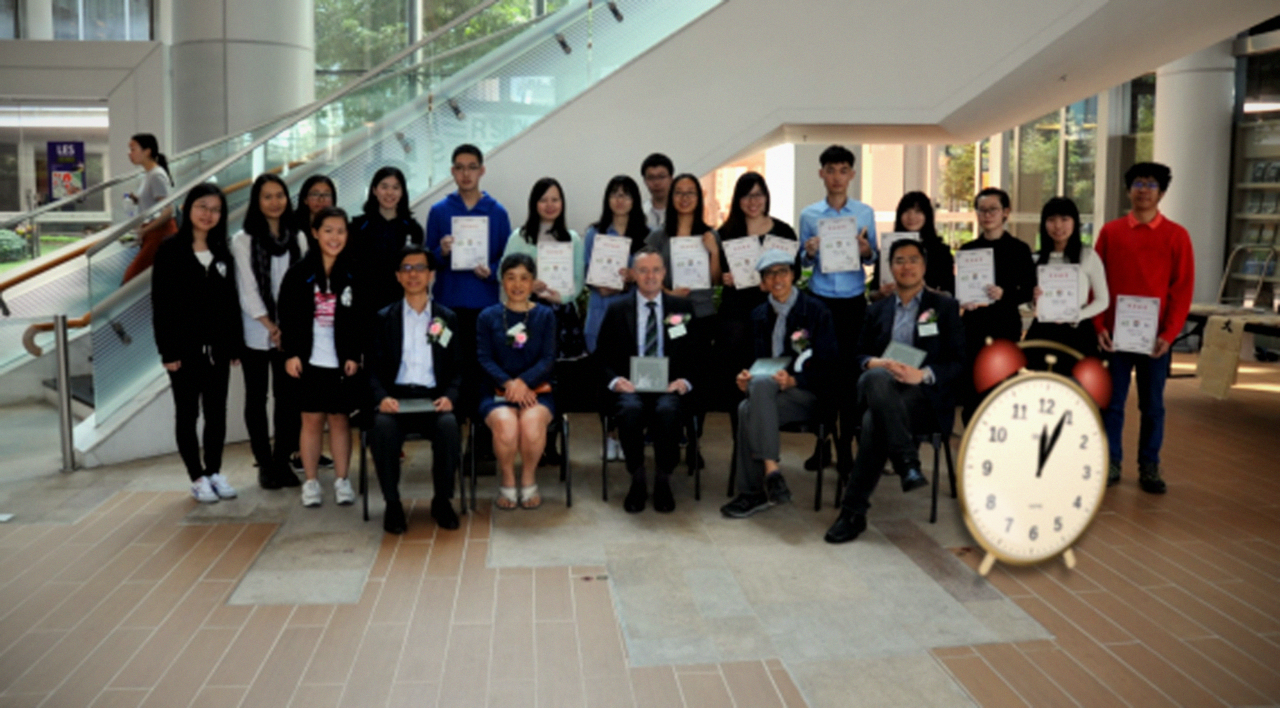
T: 12:04
